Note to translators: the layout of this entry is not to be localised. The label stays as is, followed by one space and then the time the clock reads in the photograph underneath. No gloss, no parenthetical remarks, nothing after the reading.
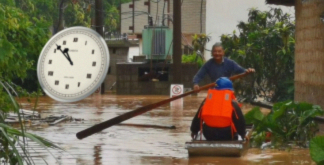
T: 10:52
